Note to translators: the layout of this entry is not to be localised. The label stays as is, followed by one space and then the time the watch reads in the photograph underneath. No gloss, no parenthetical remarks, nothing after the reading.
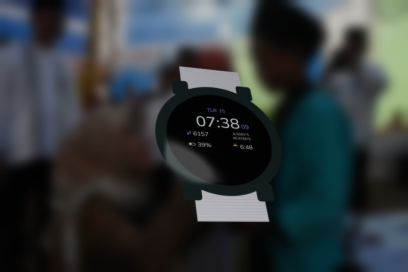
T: 7:38
